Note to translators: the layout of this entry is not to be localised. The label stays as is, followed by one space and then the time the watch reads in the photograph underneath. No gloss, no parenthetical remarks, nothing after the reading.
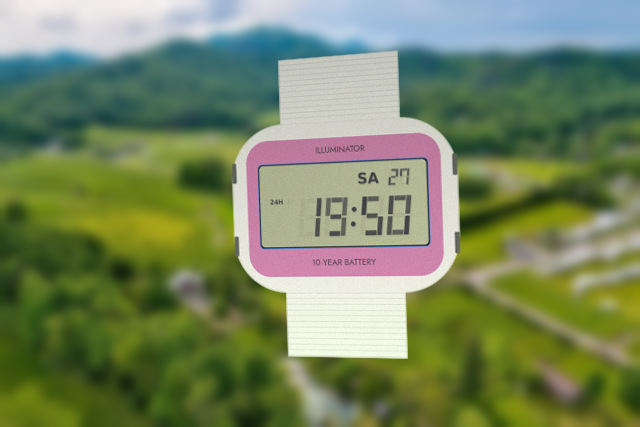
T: 19:50
